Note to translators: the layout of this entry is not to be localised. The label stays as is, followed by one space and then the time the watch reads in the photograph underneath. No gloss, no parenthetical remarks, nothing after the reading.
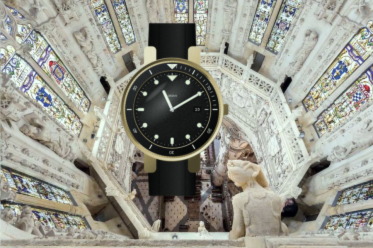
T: 11:10
